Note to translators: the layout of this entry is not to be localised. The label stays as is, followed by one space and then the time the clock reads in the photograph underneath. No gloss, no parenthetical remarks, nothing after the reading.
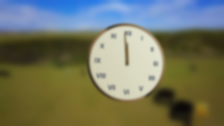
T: 11:59
